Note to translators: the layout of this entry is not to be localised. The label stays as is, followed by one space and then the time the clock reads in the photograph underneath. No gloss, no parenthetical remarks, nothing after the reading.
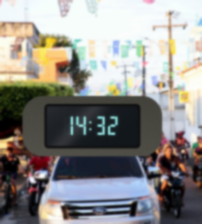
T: 14:32
